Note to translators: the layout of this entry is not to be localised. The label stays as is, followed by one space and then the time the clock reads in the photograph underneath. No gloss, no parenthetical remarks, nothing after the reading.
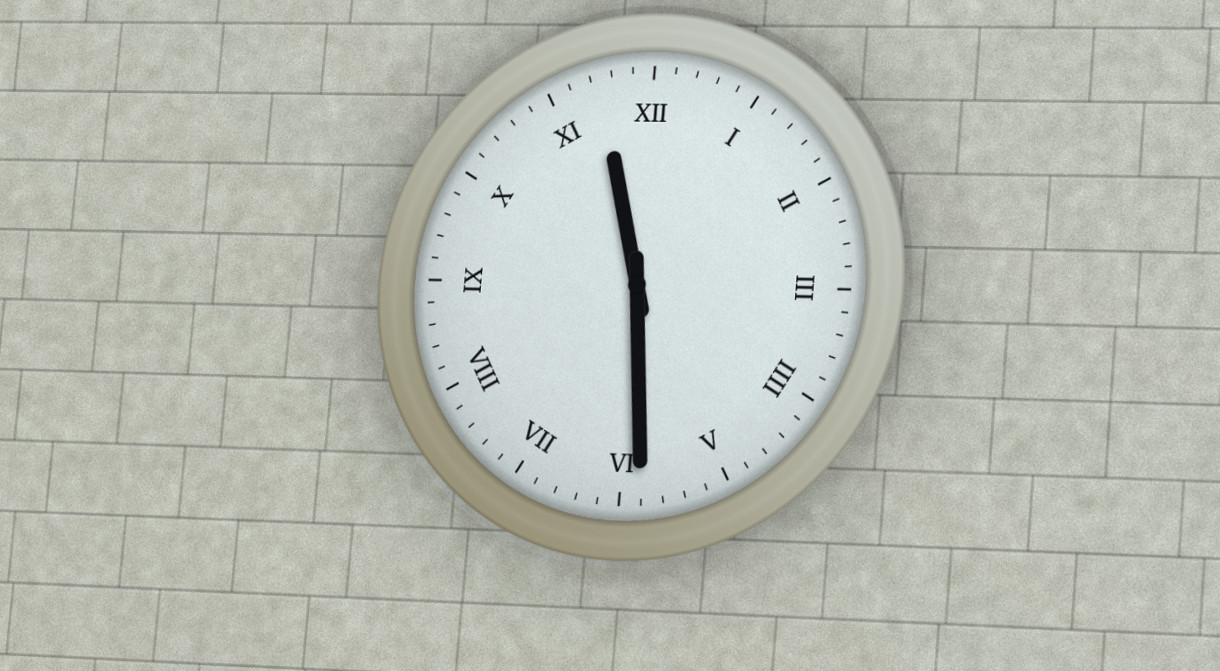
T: 11:29
